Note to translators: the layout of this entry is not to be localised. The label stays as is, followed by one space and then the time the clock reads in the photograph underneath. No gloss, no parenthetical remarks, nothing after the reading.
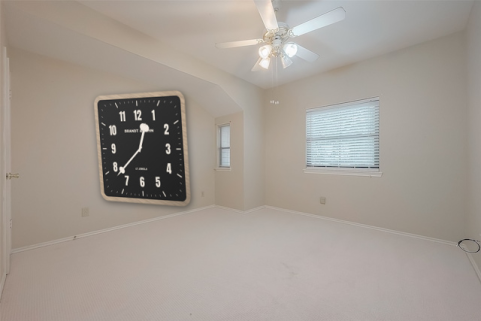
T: 12:38
